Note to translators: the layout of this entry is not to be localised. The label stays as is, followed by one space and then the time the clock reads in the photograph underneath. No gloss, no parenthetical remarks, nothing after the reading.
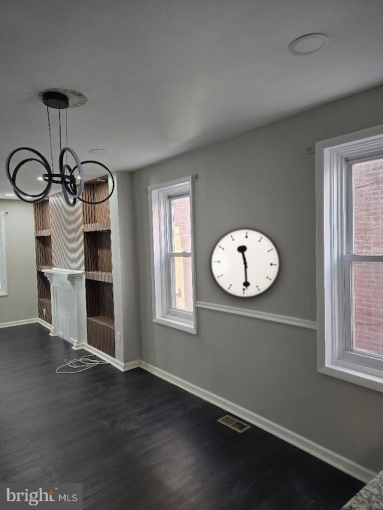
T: 11:29
